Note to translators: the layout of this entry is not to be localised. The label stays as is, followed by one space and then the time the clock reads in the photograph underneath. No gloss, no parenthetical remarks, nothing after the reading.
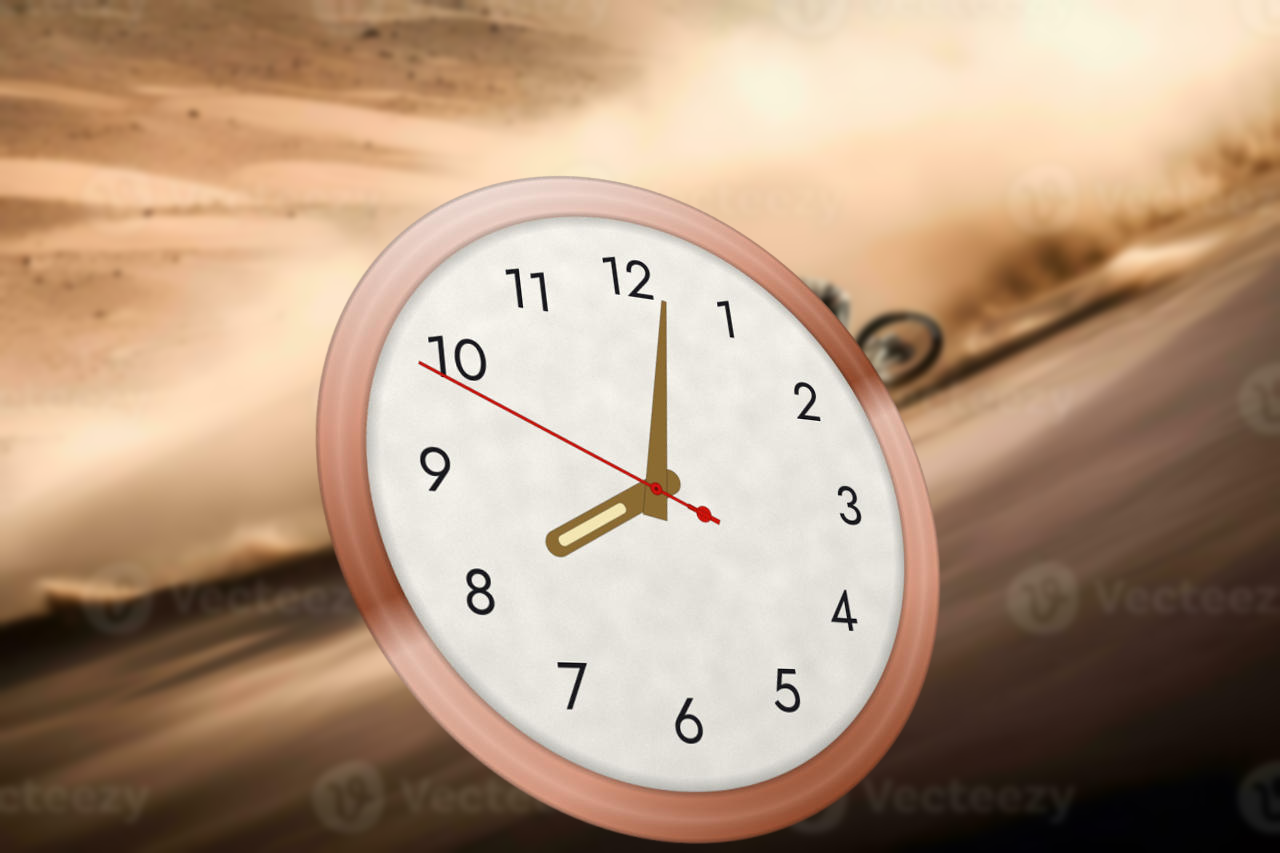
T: 8:01:49
